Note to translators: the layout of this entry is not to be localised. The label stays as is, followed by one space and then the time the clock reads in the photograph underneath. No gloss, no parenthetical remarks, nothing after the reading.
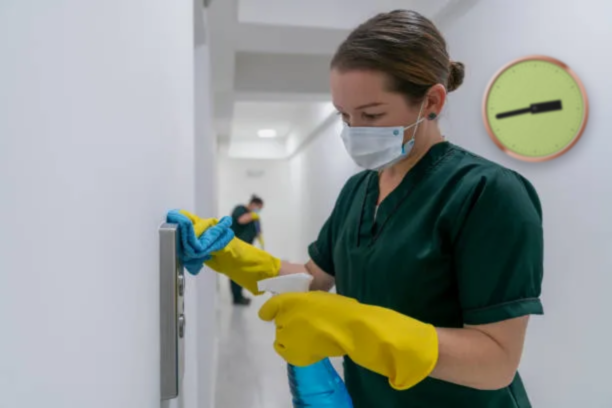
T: 2:43
